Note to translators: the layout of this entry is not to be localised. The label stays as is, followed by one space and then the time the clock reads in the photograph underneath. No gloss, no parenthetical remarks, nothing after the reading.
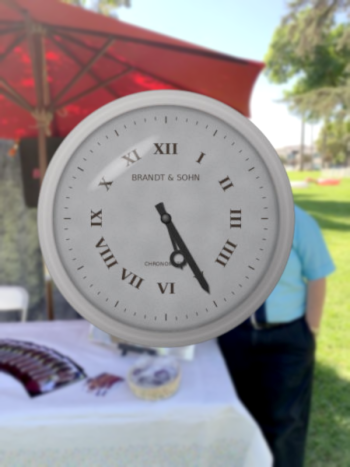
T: 5:25
